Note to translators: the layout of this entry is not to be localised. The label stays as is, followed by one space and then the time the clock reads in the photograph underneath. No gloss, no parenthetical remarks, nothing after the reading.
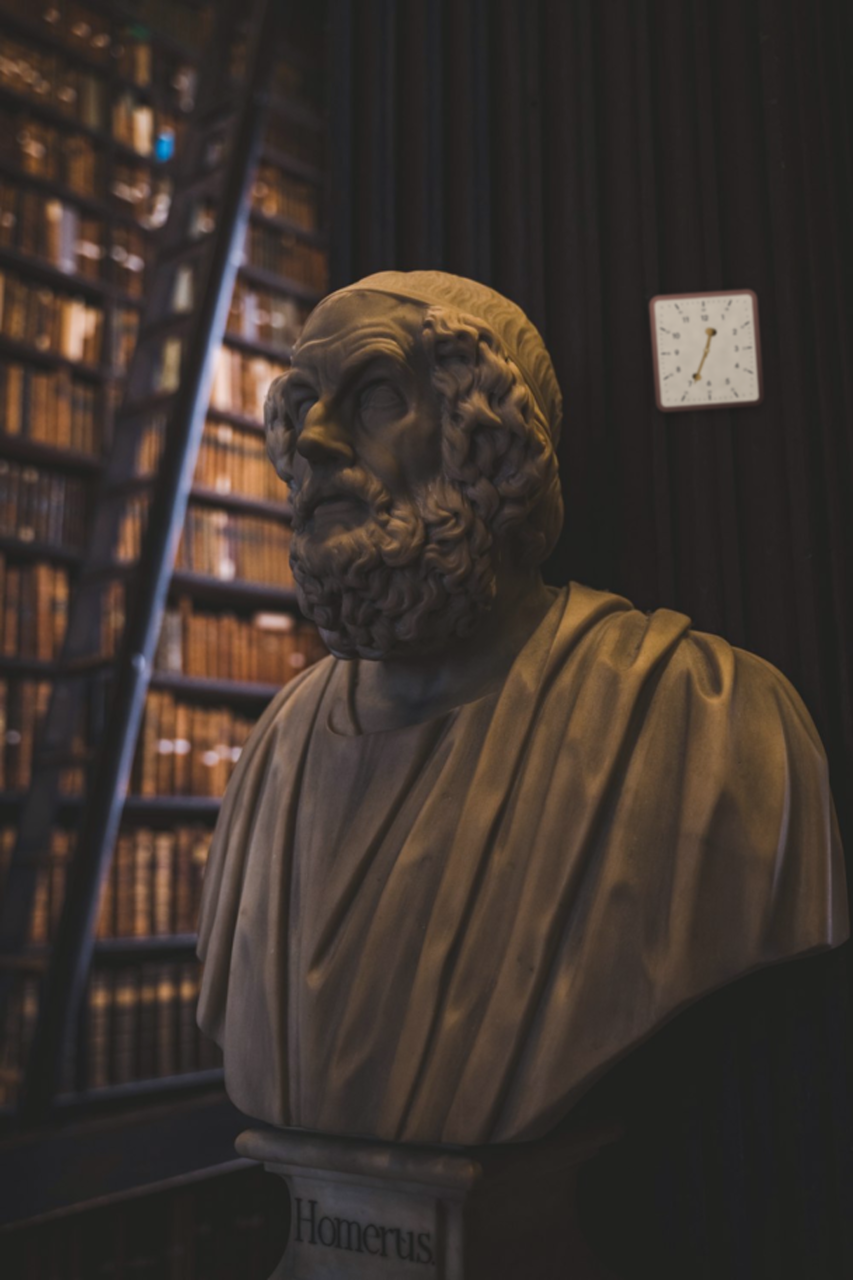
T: 12:34
